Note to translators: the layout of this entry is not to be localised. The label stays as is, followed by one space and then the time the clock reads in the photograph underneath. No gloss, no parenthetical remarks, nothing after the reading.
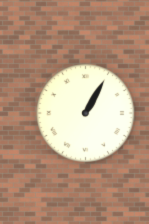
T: 1:05
